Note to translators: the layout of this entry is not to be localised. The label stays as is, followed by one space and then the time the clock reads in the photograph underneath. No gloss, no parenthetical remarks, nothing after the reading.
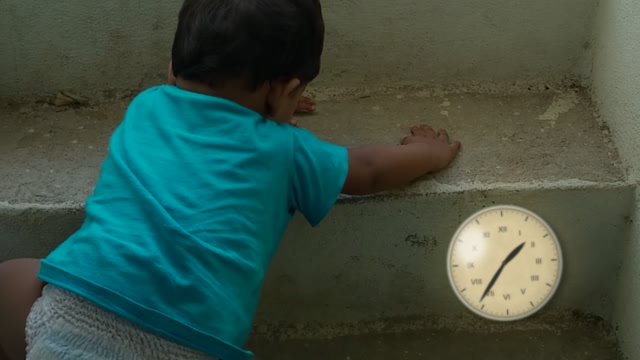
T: 1:36
